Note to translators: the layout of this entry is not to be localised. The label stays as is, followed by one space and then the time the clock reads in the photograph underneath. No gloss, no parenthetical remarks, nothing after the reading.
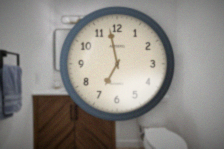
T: 6:58
